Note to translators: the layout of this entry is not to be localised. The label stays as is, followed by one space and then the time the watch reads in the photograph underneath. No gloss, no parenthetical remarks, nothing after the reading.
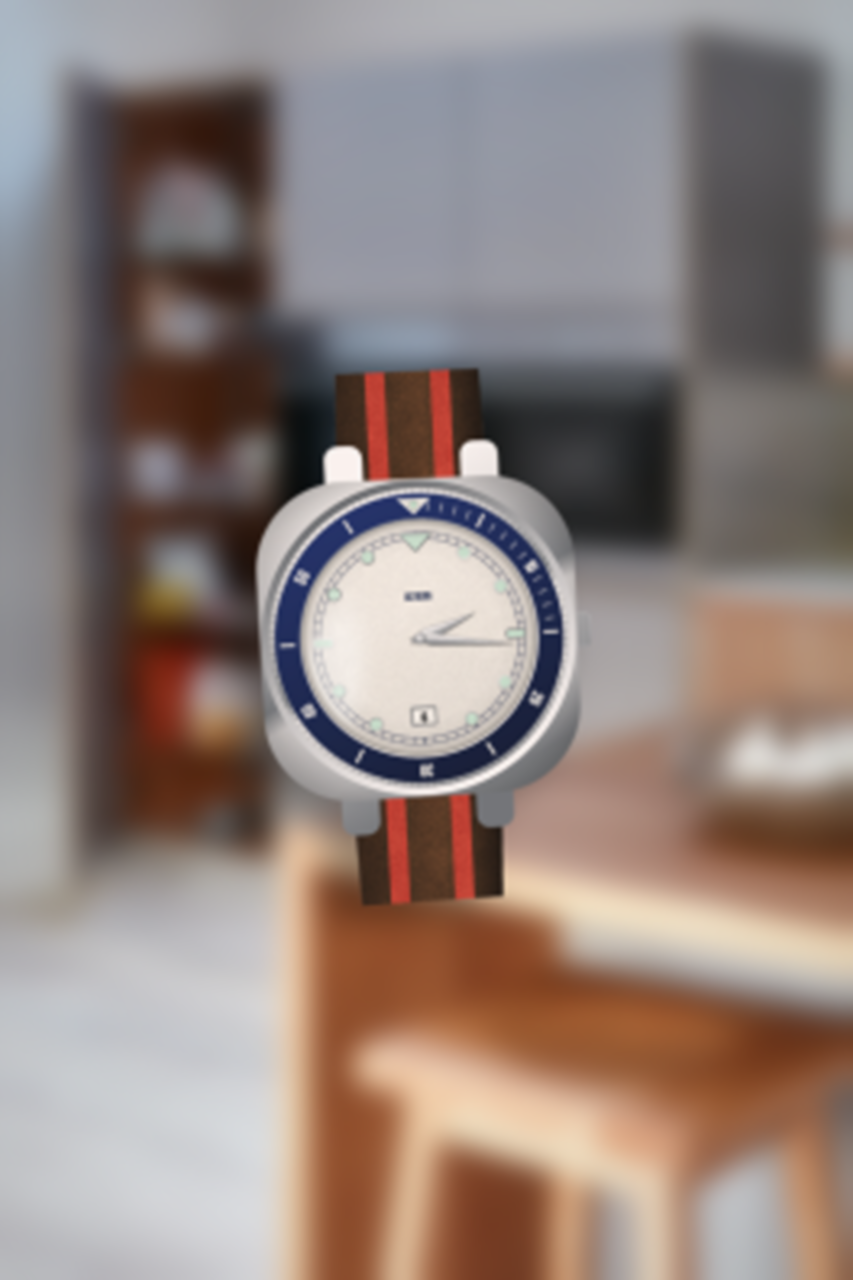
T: 2:16
